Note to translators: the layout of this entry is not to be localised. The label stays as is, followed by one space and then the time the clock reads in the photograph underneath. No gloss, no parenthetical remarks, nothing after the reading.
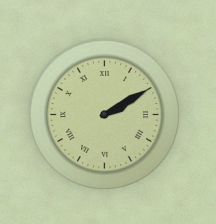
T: 2:10
